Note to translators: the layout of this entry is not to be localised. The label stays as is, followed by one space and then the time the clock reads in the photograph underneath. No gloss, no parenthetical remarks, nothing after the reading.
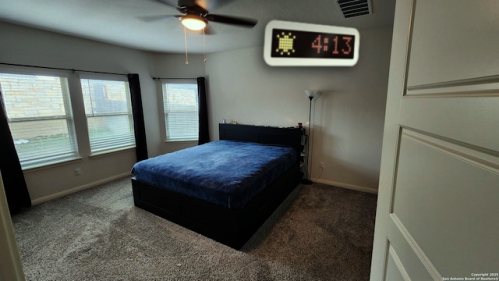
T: 4:13
